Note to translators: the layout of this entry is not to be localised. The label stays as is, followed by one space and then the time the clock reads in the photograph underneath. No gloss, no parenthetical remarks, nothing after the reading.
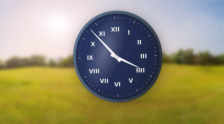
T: 3:53
